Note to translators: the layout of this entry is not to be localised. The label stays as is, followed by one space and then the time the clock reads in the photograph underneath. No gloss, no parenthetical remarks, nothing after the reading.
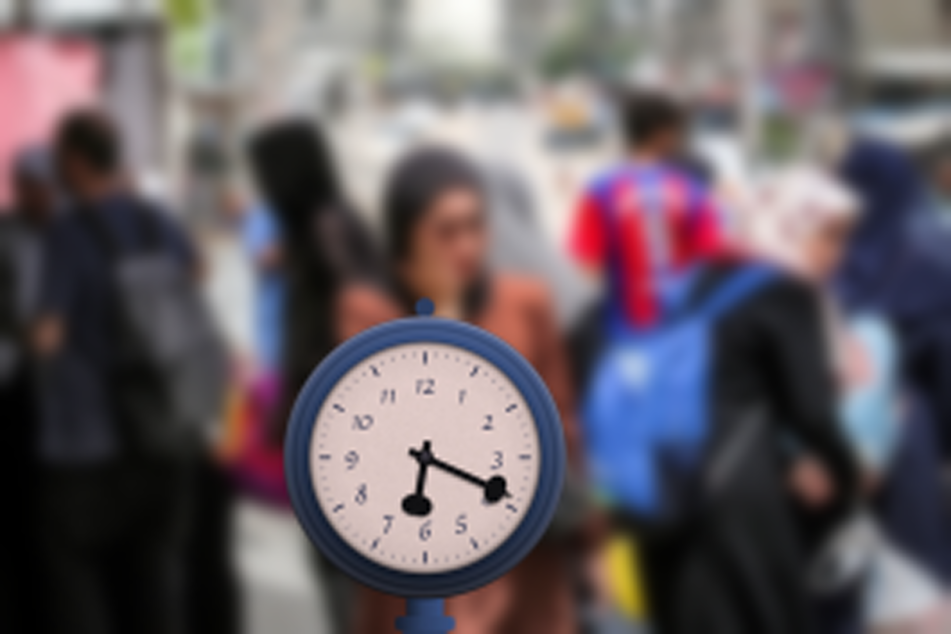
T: 6:19
